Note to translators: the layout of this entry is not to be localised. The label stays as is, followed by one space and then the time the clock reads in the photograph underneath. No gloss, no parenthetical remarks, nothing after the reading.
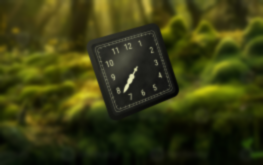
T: 7:38
